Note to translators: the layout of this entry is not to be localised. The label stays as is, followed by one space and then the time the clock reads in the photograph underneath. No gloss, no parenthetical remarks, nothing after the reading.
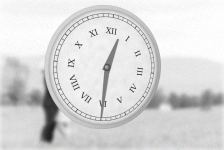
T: 12:30
